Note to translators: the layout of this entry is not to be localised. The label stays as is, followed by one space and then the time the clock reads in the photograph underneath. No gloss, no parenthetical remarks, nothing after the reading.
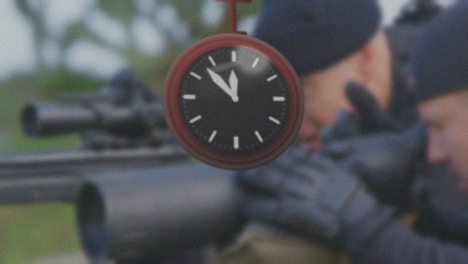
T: 11:53
